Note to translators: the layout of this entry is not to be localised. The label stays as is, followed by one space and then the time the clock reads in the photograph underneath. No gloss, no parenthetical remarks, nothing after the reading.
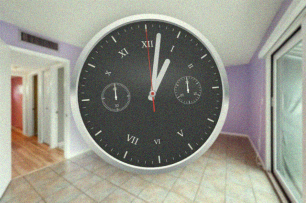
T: 1:02
